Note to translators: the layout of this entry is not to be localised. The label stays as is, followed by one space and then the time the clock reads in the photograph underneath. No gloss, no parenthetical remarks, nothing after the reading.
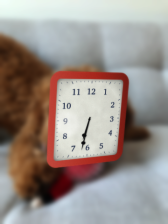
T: 6:32
